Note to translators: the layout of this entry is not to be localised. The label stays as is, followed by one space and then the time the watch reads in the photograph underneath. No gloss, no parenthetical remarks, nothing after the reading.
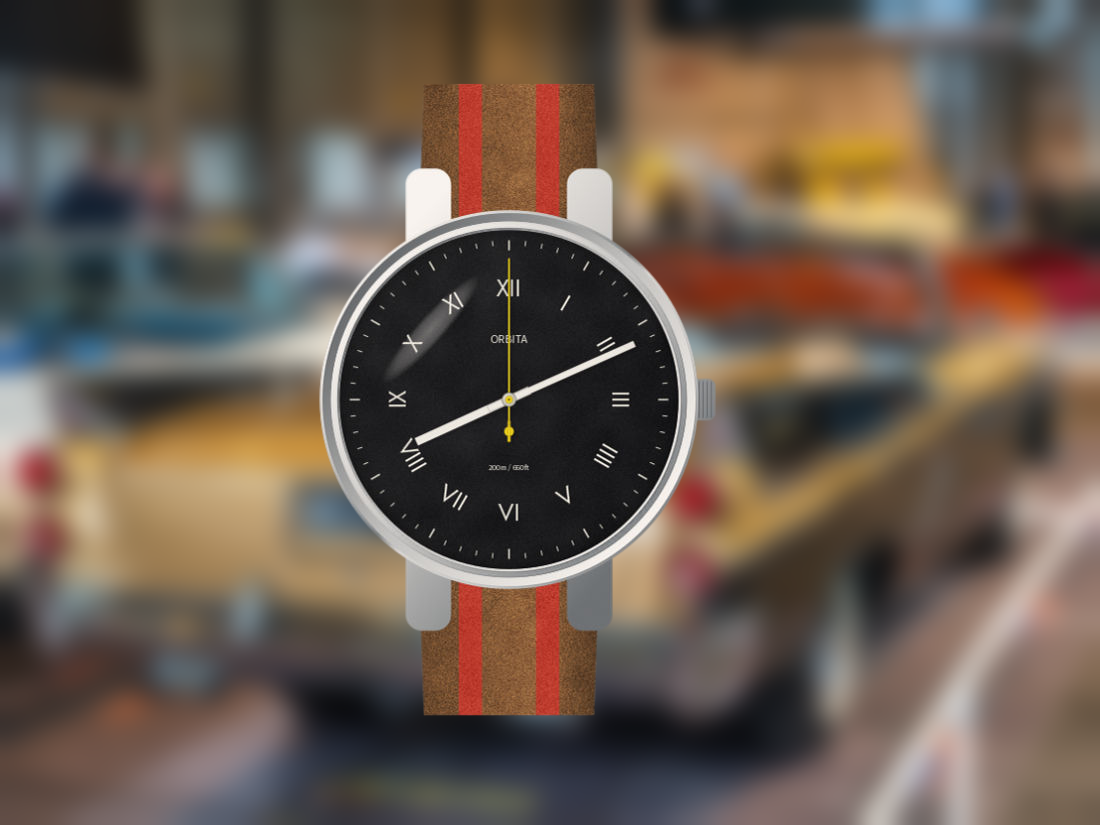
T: 8:11:00
